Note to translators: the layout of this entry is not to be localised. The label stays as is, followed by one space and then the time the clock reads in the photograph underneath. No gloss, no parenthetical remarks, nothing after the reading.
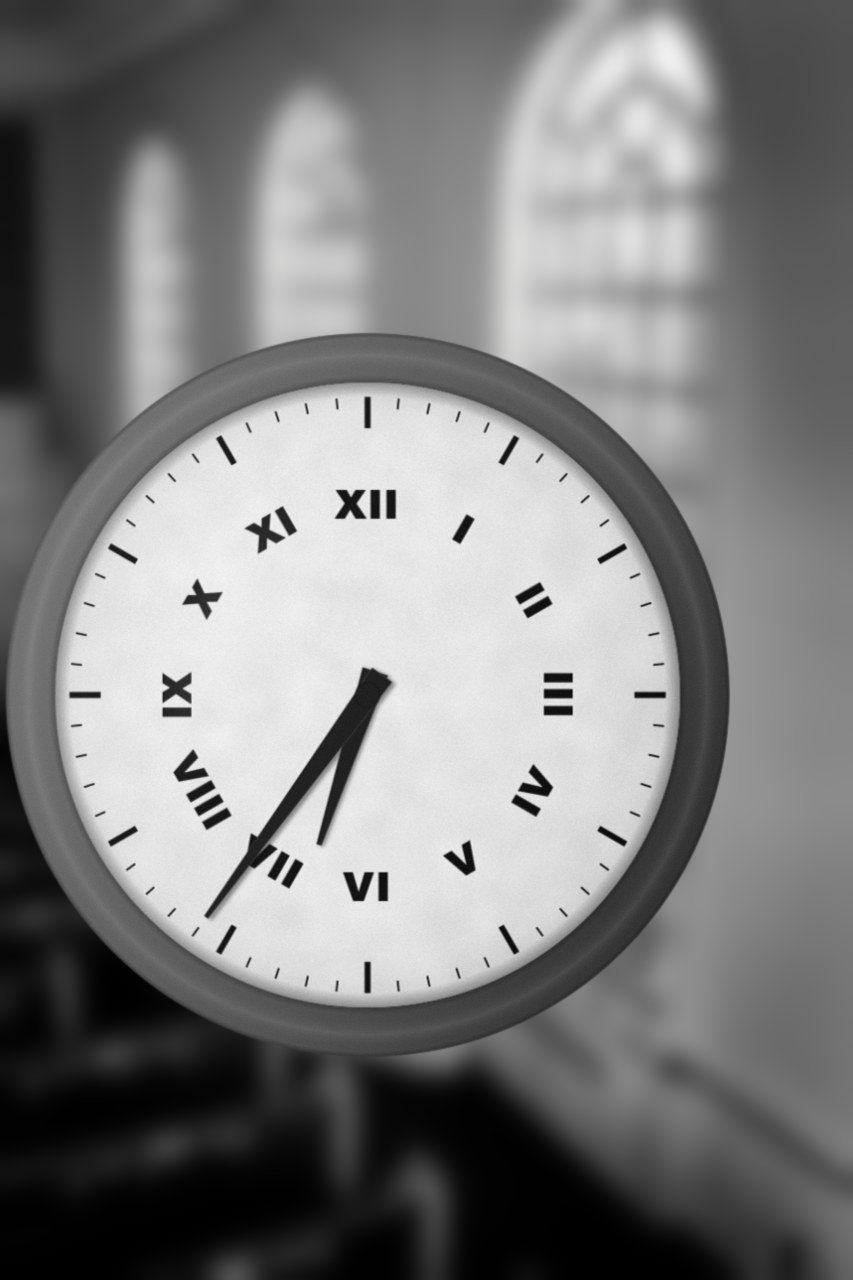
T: 6:36
